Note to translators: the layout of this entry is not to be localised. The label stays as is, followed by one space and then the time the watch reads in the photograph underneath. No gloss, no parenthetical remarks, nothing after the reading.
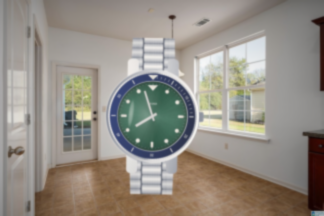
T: 7:57
